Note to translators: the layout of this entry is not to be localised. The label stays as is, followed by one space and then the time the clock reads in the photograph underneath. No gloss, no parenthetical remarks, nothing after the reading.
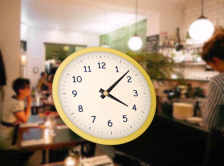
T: 4:08
